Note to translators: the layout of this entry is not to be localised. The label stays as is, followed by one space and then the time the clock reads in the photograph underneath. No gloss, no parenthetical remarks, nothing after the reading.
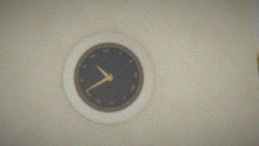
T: 10:41
